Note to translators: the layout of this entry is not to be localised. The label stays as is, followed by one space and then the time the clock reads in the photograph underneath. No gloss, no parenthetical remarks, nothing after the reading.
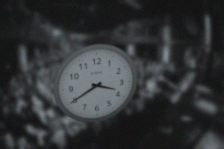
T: 3:40
